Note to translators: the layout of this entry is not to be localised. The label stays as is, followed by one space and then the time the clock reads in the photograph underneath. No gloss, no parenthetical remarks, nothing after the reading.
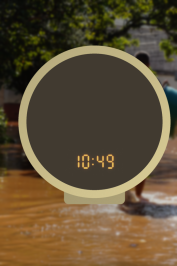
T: 10:49
